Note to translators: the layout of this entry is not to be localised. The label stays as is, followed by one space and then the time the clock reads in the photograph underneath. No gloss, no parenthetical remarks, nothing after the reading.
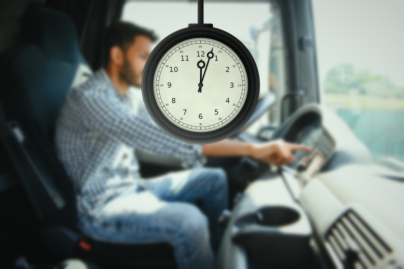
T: 12:03
